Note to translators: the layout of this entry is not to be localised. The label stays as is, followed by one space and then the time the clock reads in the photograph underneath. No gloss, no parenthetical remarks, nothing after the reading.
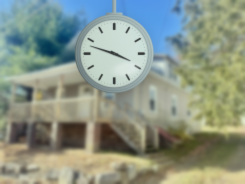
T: 3:48
